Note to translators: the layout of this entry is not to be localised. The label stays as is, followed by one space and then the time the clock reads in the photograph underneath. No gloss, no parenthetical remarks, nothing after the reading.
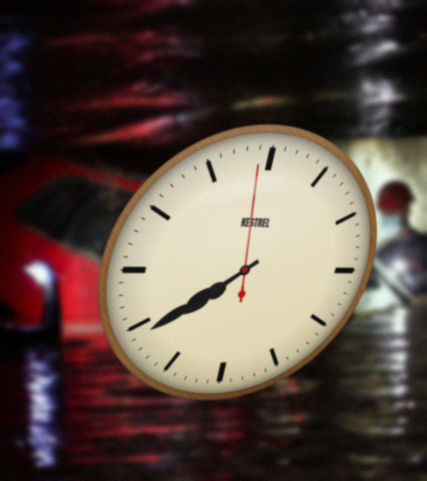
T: 7:38:59
